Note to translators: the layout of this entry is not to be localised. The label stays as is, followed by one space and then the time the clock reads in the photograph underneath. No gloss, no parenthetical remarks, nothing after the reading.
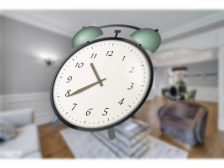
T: 10:39
